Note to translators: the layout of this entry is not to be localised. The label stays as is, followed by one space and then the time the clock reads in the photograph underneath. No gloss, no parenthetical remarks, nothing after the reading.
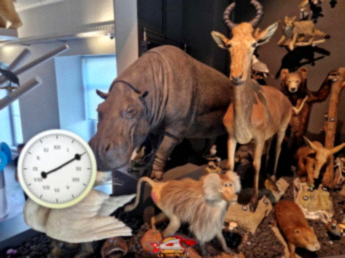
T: 8:10
